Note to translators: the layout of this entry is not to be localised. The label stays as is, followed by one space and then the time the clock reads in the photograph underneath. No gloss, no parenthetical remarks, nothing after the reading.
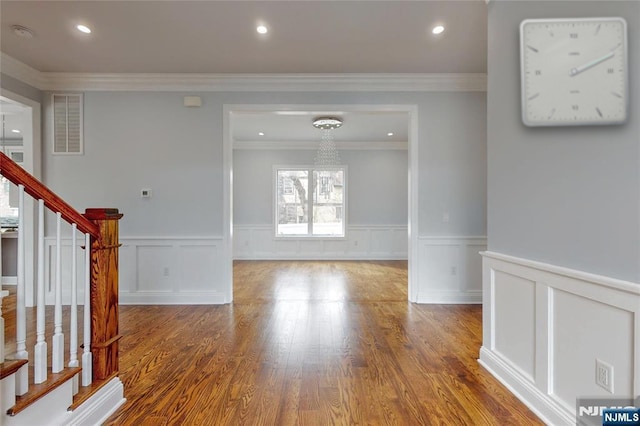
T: 2:11
